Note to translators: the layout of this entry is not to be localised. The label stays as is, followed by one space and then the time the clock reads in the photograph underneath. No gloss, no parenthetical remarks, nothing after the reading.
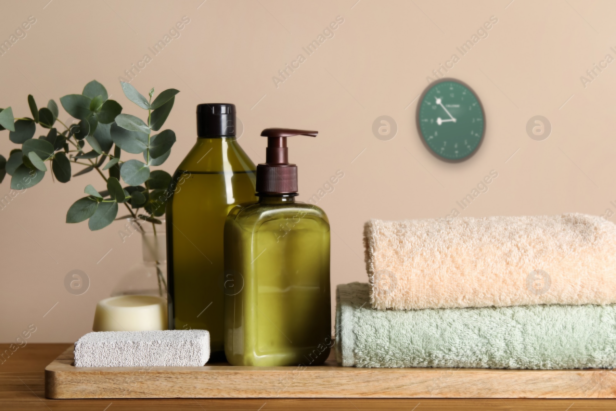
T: 8:53
